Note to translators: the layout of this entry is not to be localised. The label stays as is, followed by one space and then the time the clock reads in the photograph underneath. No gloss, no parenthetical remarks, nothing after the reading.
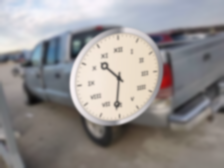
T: 10:31
